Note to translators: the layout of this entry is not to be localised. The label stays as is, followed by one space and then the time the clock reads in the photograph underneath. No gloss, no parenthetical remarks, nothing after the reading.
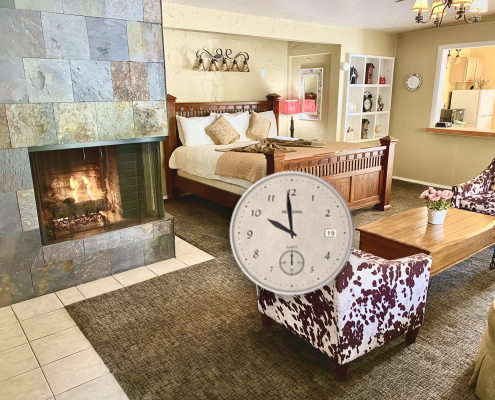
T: 9:59
